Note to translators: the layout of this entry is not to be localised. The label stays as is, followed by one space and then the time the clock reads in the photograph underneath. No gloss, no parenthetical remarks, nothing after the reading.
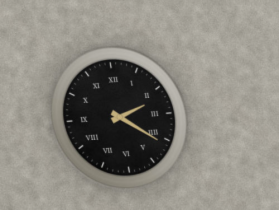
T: 2:21
